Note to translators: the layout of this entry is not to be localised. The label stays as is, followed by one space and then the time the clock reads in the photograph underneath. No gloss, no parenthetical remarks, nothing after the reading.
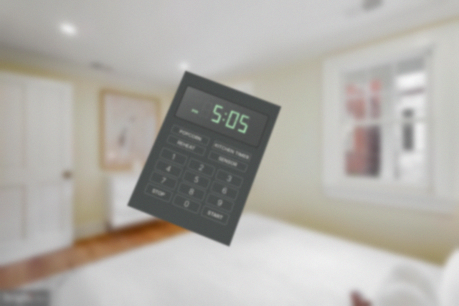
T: 5:05
